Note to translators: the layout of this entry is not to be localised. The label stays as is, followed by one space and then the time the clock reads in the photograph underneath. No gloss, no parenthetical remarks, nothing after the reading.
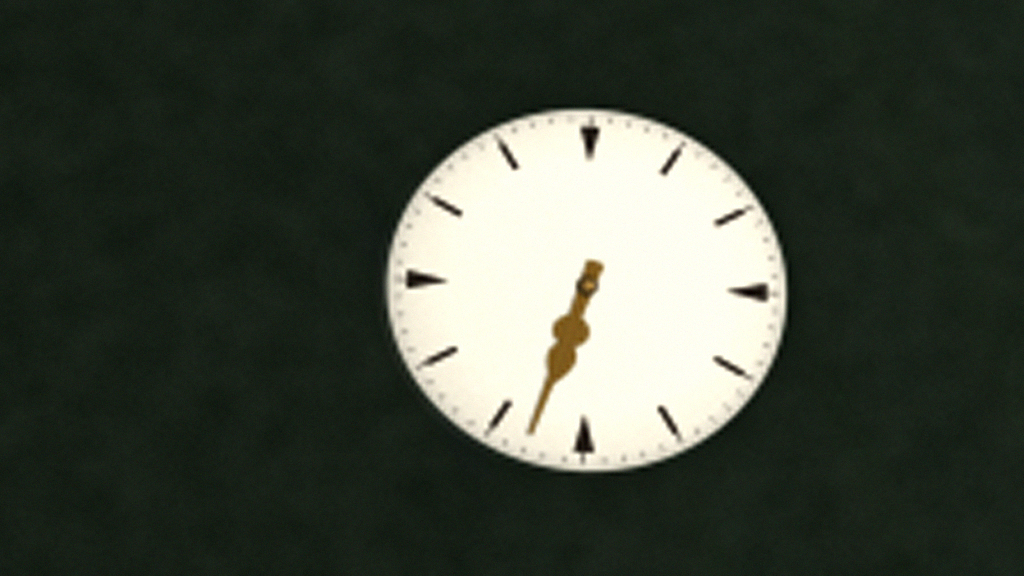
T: 6:33
